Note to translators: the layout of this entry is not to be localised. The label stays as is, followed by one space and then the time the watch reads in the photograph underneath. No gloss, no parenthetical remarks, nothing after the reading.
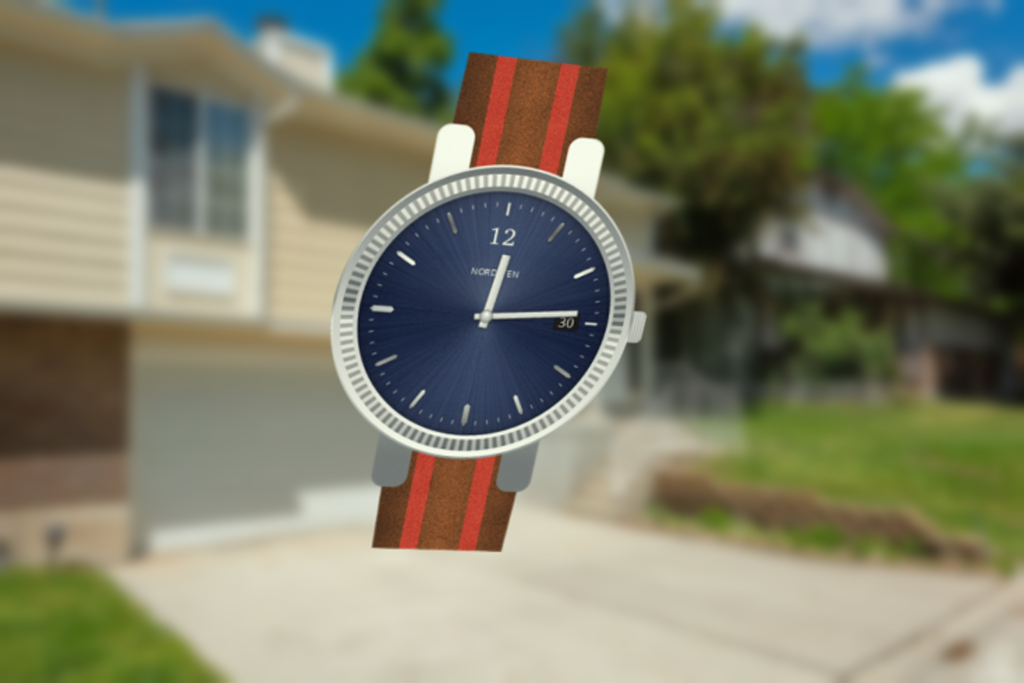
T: 12:14
